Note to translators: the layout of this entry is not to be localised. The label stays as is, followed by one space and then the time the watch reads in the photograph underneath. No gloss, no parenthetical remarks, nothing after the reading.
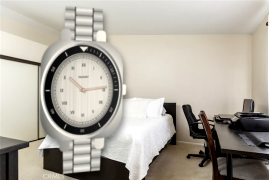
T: 10:14
